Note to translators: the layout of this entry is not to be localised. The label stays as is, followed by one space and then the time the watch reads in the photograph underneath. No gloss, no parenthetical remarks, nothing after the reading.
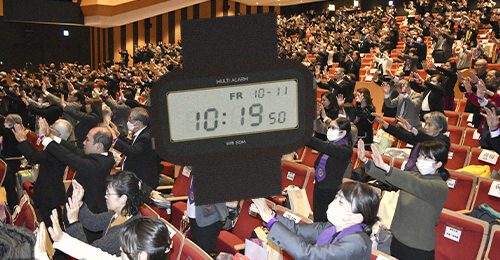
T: 10:19:50
